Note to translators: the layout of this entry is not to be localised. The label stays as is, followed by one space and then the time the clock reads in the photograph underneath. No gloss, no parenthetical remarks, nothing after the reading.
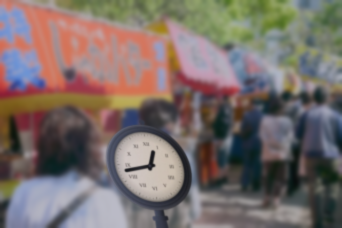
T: 12:43
